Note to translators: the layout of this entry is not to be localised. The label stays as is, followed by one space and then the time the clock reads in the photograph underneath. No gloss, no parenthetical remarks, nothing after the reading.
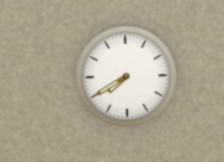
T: 7:40
